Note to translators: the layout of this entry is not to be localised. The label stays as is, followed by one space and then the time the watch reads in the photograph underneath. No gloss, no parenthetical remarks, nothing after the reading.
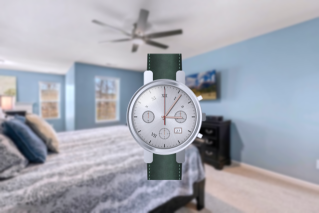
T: 3:06
